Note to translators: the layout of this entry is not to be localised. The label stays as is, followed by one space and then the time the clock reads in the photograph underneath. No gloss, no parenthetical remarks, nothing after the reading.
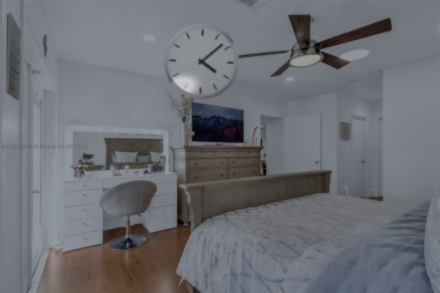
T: 4:08
